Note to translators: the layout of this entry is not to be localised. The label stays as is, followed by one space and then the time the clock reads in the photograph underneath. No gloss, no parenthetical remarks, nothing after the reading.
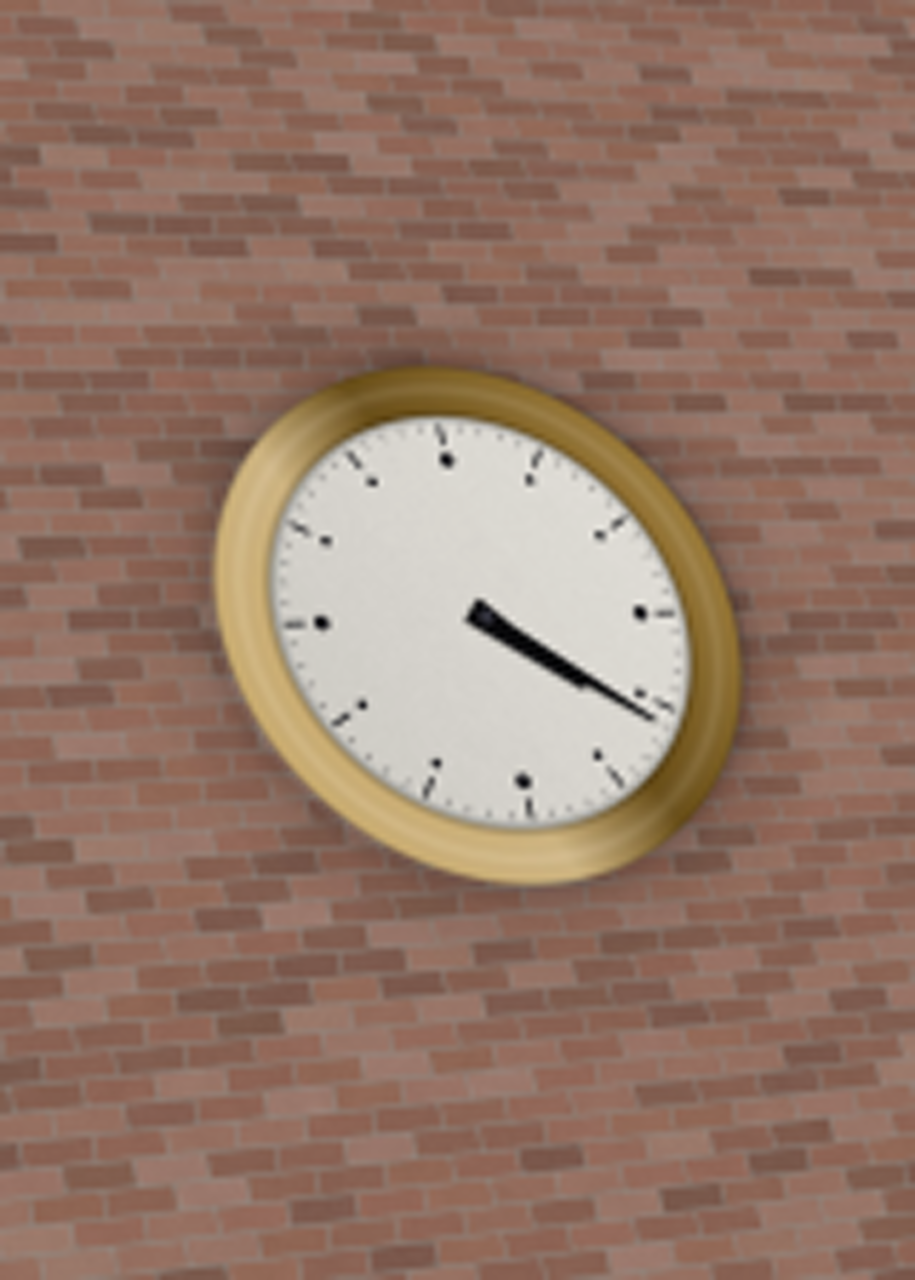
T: 4:21
